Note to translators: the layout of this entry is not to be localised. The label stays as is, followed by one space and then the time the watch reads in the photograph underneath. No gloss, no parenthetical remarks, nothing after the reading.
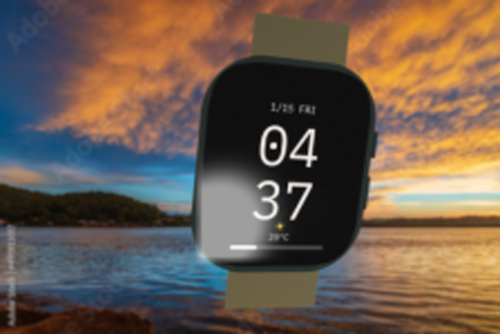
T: 4:37
